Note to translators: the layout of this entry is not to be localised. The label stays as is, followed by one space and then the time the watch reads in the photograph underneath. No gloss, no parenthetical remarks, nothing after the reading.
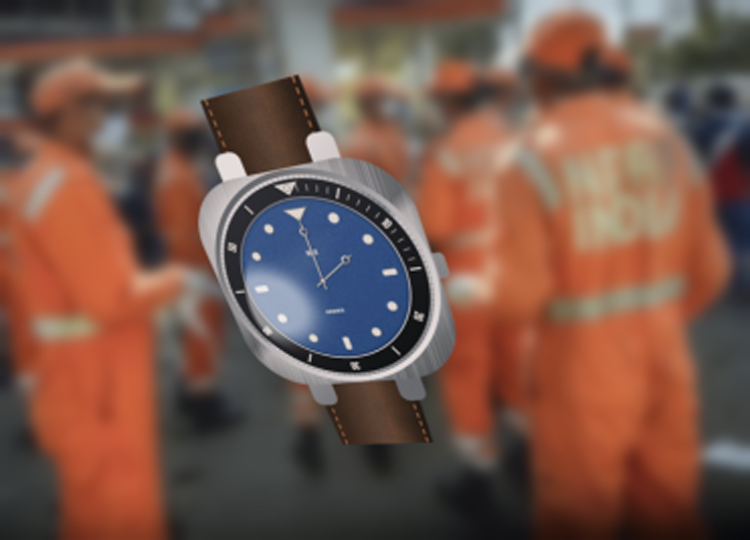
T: 2:00
